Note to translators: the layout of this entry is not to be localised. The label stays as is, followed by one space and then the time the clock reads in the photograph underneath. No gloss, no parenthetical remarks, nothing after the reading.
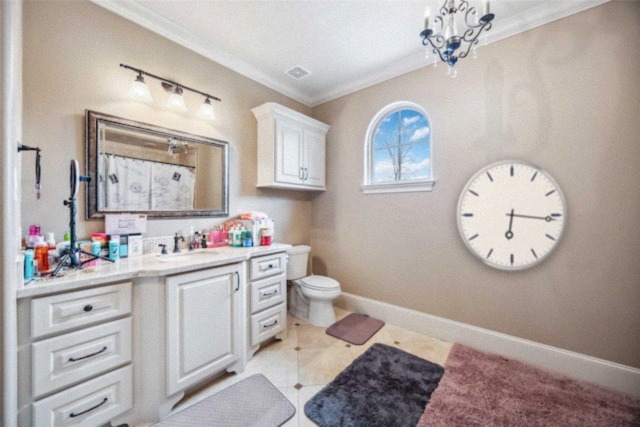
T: 6:16
